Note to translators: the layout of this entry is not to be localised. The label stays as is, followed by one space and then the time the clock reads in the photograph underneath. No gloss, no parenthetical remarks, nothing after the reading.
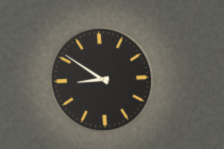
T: 8:51
